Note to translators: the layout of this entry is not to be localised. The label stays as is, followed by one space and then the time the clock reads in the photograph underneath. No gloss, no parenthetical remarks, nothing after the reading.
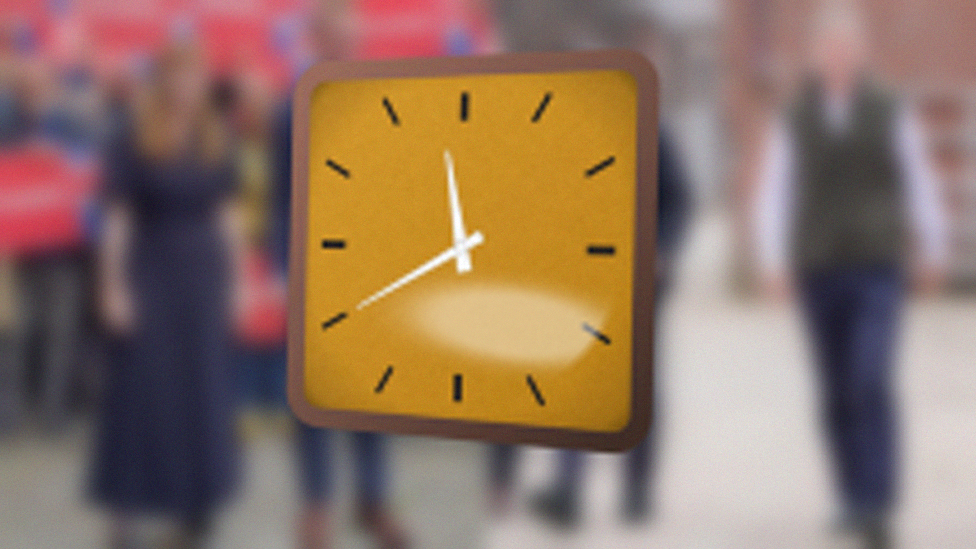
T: 11:40
